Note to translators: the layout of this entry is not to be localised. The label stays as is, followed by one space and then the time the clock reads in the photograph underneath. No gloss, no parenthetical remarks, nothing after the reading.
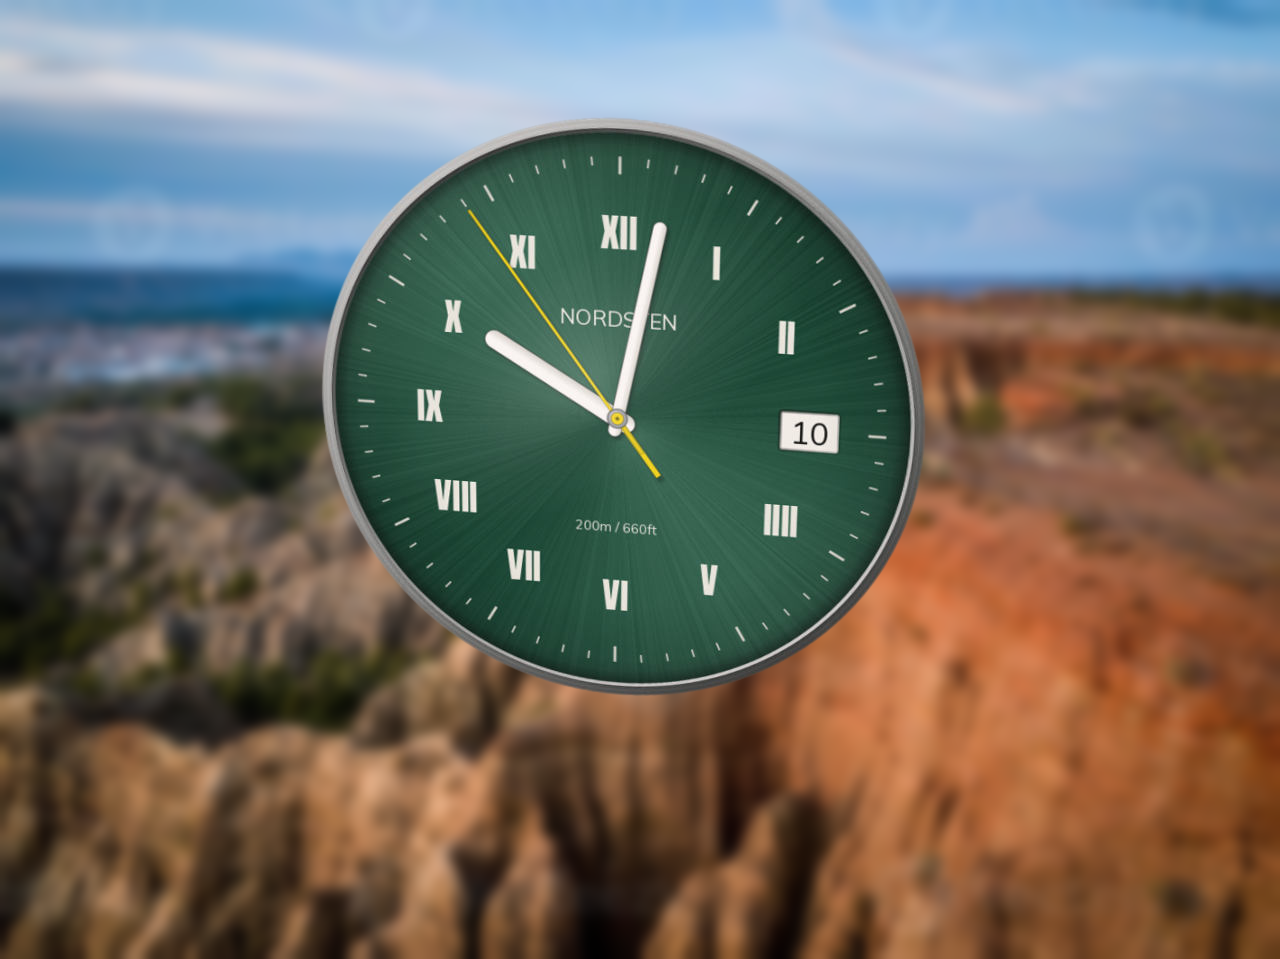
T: 10:01:54
